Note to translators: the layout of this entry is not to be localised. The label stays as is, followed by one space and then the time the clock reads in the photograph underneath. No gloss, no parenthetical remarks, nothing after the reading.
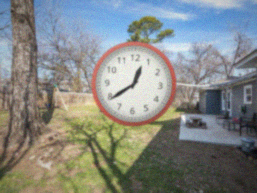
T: 12:39
